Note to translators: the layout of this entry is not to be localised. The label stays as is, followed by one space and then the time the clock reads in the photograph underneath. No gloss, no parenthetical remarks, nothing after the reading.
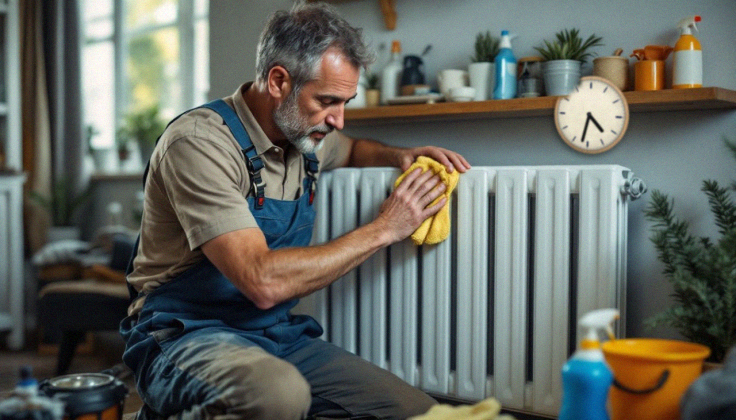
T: 4:32
